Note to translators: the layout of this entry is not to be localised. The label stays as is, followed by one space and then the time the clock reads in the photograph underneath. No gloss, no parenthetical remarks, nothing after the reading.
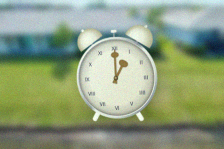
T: 1:00
